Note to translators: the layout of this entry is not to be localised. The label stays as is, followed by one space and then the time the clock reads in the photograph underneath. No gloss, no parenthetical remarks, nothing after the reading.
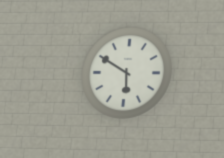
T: 5:50
